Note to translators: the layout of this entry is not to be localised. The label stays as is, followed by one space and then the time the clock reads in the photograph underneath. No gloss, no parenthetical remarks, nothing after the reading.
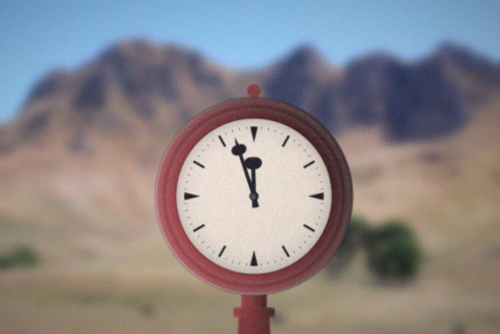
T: 11:57
